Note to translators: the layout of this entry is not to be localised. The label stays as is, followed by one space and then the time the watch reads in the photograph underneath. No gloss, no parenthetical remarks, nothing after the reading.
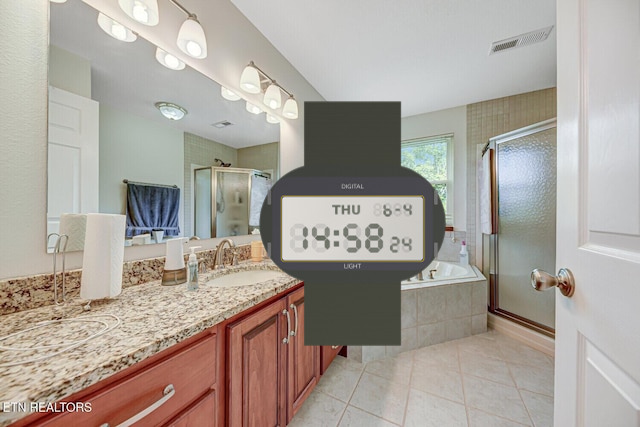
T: 14:58:24
